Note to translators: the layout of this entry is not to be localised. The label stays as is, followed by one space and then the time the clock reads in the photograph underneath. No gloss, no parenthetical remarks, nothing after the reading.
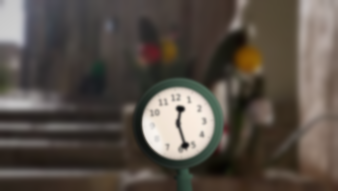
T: 12:28
